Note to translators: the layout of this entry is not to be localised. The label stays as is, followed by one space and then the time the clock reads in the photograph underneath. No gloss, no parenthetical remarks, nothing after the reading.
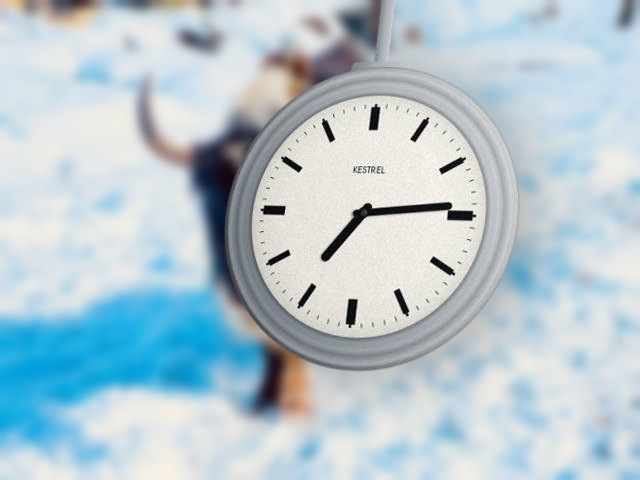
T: 7:14
